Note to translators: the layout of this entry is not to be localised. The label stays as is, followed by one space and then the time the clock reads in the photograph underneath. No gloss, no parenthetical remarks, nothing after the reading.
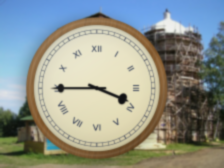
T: 3:45
